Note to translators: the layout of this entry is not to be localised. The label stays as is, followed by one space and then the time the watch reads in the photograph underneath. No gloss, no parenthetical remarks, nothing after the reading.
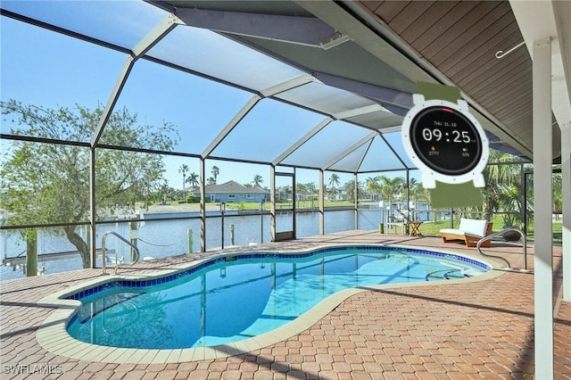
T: 9:25
